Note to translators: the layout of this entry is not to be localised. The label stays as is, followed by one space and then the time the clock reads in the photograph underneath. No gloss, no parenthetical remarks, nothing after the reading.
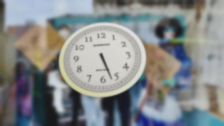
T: 5:27
